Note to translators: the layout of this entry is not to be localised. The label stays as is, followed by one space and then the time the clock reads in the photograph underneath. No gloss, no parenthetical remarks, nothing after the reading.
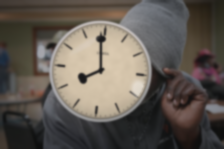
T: 7:59
